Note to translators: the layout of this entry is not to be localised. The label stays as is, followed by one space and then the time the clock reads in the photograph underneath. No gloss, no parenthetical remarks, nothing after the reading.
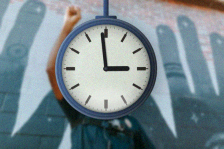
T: 2:59
